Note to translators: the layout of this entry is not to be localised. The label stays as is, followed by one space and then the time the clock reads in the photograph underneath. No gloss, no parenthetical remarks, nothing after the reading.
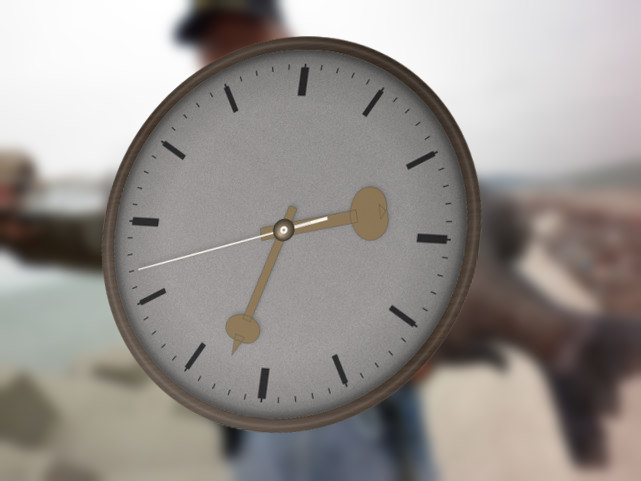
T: 2:32:42
